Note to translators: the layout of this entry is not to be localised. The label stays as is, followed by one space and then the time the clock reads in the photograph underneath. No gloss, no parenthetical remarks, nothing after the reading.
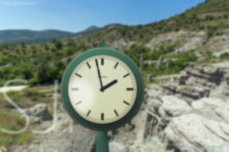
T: 1:58
